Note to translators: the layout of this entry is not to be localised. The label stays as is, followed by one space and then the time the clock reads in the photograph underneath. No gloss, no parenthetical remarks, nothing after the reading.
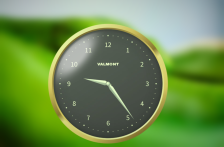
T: 9:24
